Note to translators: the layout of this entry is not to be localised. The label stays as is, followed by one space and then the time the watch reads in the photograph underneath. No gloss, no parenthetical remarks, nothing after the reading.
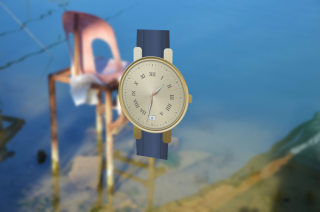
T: 1:32
